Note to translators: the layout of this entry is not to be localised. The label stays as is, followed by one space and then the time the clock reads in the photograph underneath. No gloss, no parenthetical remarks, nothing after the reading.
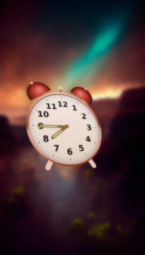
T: 7:45
